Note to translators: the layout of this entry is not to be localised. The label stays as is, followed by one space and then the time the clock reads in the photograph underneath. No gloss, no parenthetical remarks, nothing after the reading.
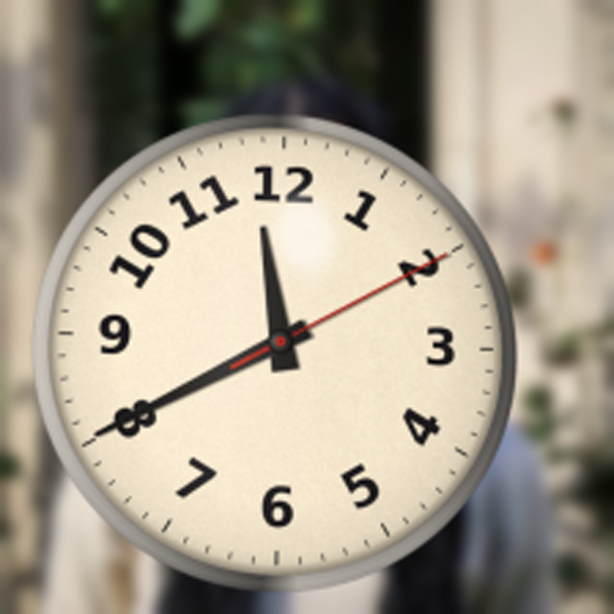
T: 11:40:10
